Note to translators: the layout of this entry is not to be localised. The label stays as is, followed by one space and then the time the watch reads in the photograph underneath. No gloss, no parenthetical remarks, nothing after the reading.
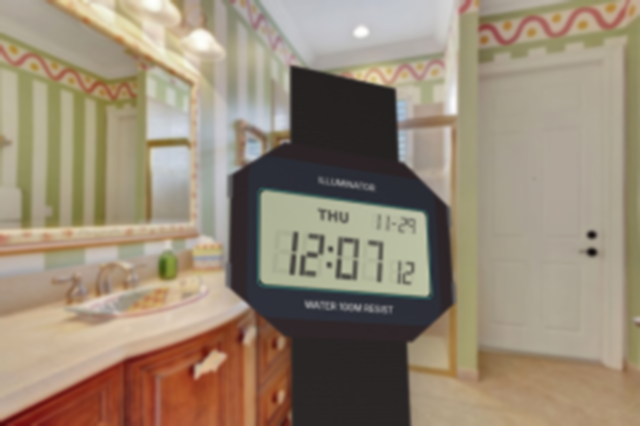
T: 12:07:12
